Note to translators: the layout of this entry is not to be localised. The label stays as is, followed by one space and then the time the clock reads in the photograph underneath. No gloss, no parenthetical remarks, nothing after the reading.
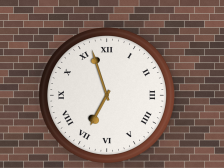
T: 6:57
